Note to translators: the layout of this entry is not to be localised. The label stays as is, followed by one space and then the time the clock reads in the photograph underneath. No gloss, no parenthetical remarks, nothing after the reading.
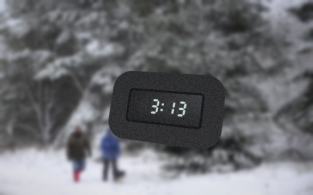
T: 3:13
